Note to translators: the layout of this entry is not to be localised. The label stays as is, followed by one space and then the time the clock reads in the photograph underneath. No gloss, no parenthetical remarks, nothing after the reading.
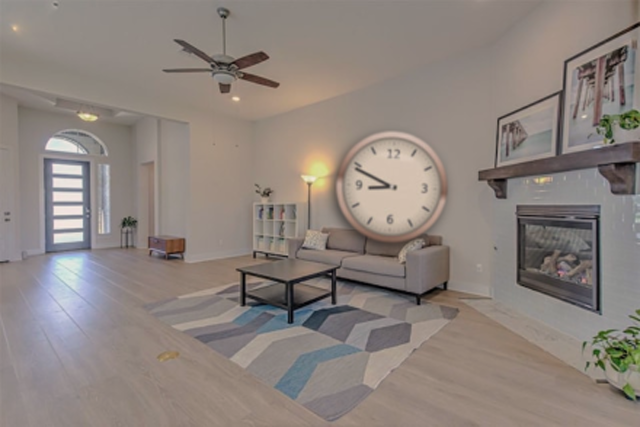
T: 8:49
